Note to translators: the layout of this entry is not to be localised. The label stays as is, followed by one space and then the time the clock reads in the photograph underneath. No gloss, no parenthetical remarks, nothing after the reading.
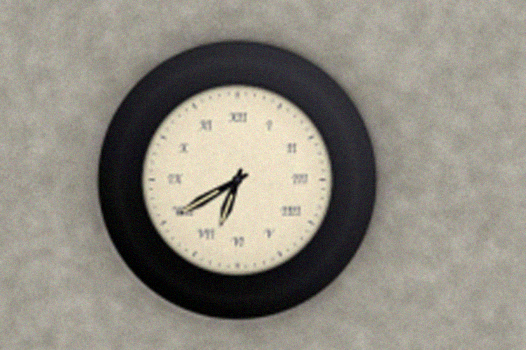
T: 6:40
